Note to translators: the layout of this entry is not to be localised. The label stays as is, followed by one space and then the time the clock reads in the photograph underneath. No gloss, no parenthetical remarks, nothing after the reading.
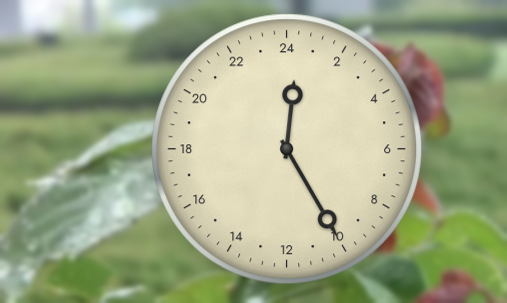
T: 0:25
